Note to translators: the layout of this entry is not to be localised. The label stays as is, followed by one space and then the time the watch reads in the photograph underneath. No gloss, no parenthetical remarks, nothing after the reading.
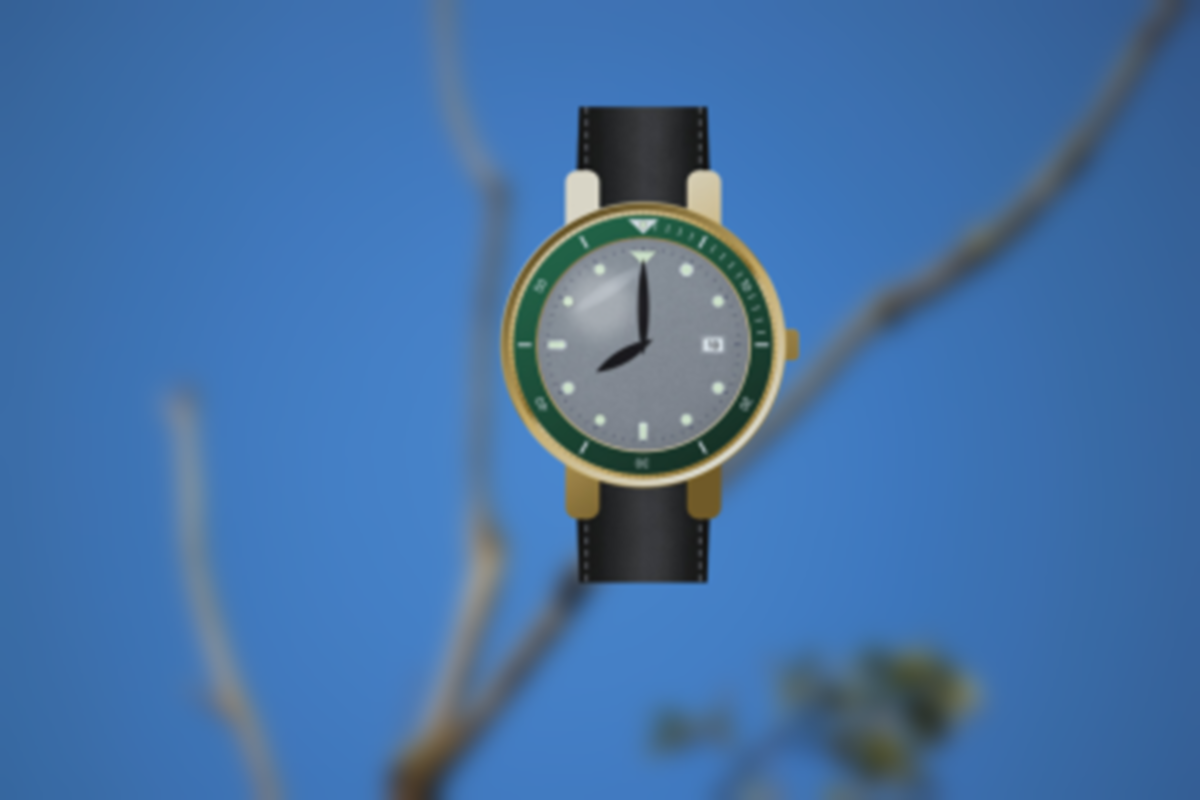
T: 8:00
